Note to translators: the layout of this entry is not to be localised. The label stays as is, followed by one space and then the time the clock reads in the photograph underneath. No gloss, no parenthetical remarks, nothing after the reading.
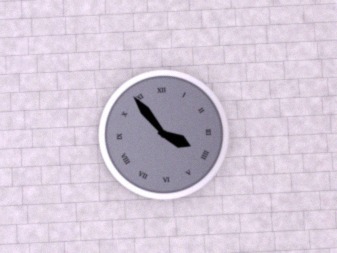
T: 3:54
